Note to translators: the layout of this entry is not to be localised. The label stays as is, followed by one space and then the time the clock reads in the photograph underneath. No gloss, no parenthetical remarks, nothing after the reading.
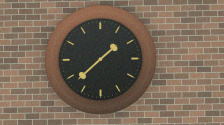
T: 1:38
